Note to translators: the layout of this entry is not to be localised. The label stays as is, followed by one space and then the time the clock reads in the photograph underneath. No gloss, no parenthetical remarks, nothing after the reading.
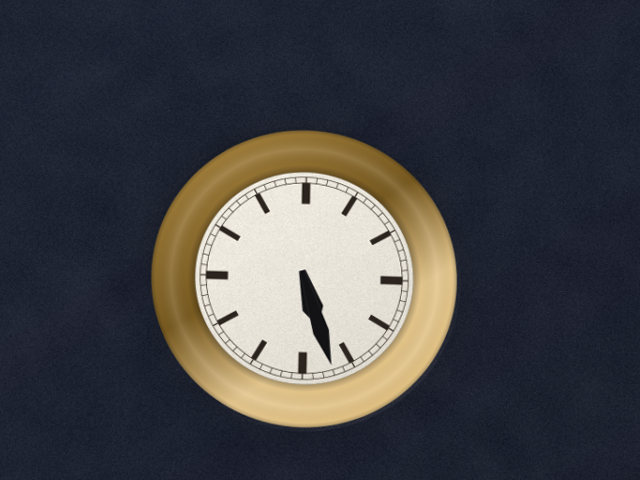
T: 5:27
